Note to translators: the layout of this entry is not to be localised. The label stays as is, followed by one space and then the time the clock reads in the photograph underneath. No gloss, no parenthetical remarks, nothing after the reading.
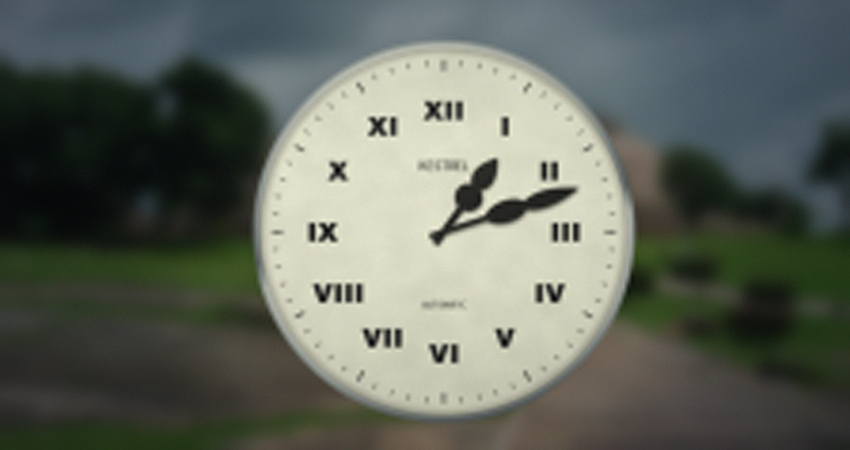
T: 1:12
